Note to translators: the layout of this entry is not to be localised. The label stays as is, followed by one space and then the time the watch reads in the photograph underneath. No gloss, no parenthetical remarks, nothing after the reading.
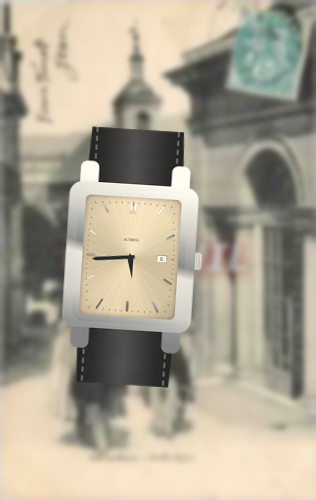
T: 5:44
